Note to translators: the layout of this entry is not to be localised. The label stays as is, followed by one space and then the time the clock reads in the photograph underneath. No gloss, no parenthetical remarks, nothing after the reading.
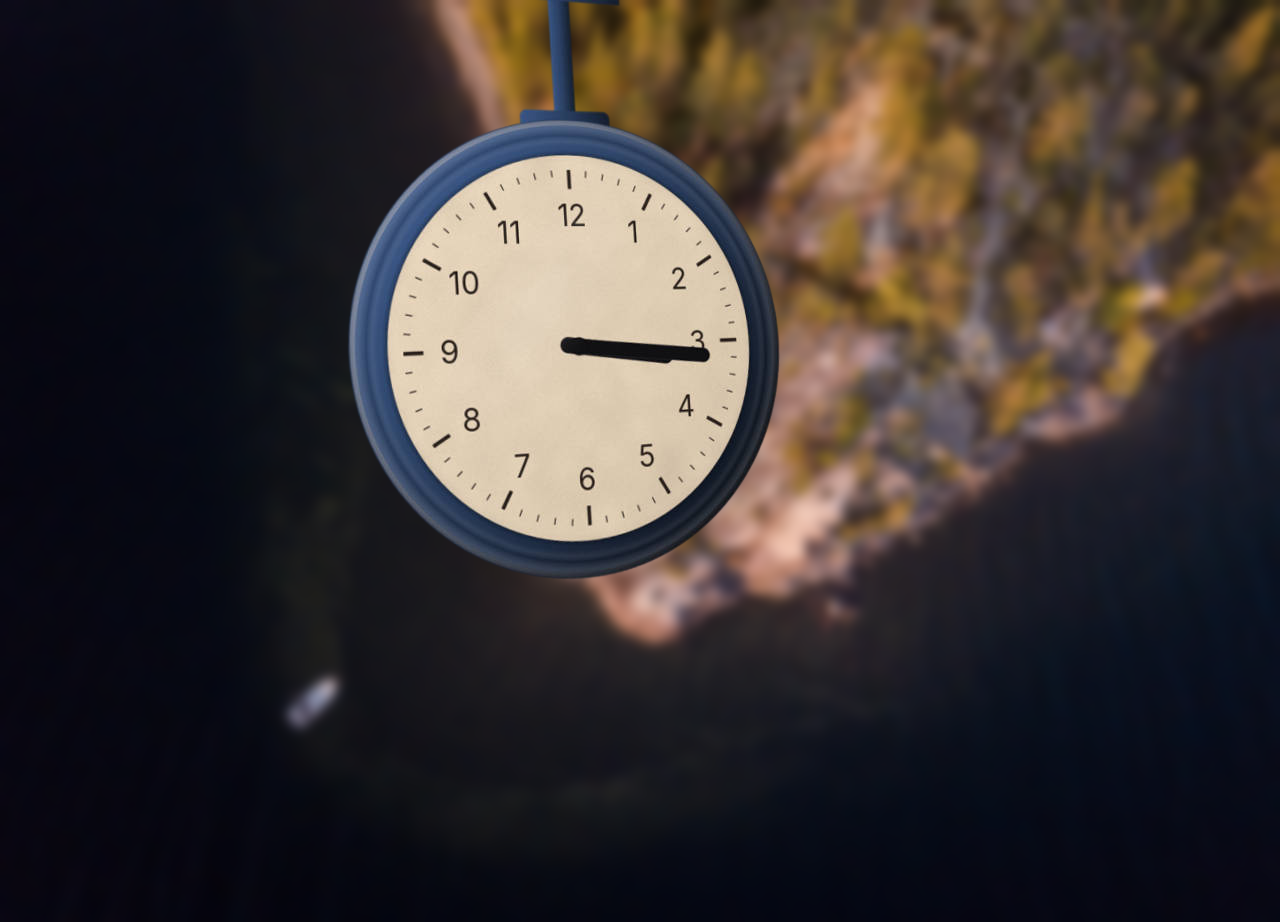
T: 3:16
